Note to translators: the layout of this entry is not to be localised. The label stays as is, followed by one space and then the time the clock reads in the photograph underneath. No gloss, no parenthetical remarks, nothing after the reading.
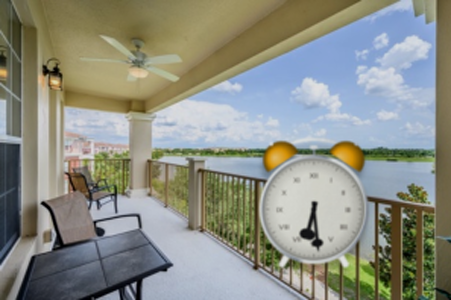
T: 6:29
